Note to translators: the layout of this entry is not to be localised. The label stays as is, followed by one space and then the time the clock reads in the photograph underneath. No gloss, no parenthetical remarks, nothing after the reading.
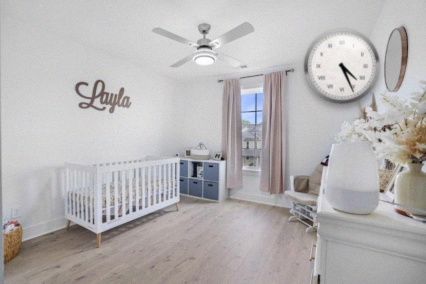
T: 4:26
